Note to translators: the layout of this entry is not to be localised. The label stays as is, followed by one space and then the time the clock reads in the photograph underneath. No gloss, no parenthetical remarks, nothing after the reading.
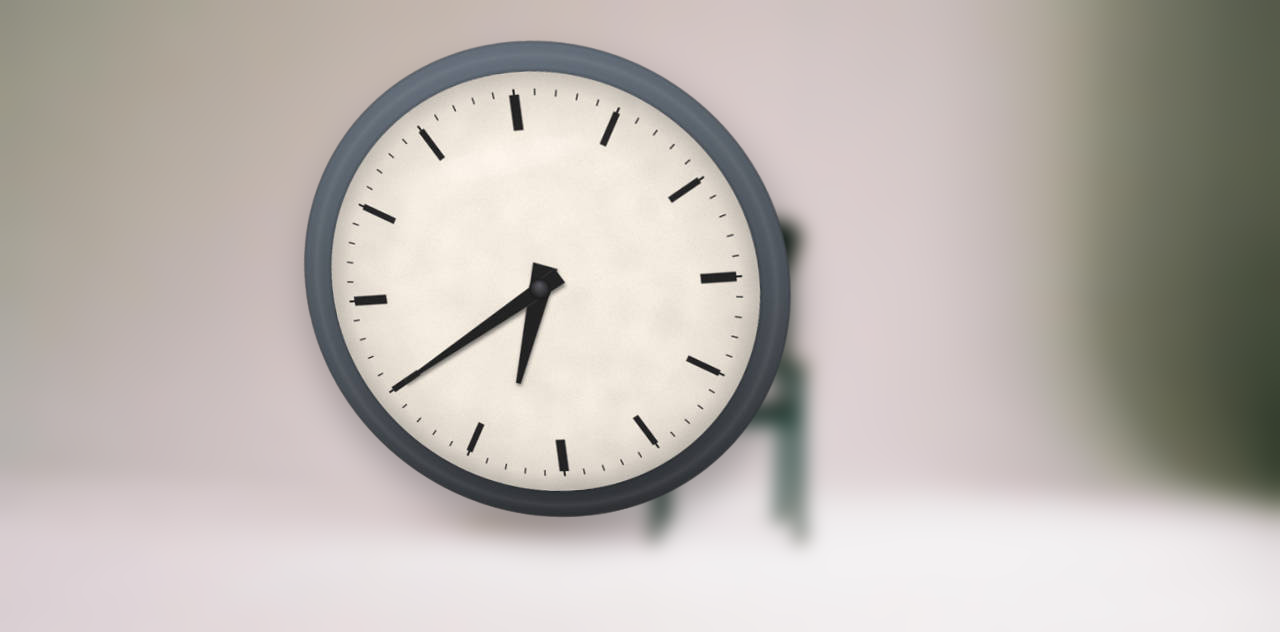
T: 6:40
